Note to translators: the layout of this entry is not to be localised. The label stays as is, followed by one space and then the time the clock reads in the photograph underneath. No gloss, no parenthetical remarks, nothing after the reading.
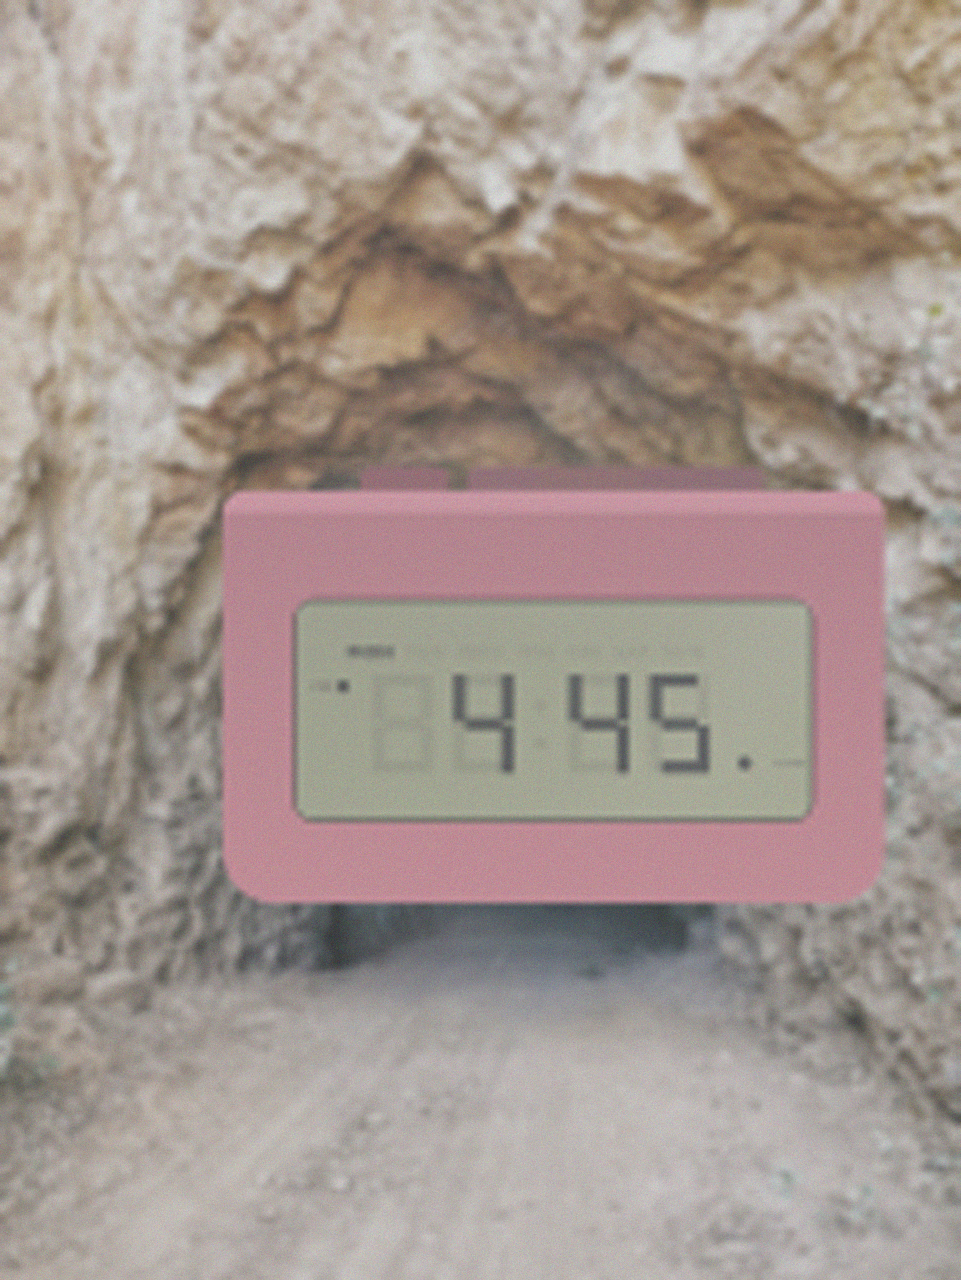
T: 4:45
